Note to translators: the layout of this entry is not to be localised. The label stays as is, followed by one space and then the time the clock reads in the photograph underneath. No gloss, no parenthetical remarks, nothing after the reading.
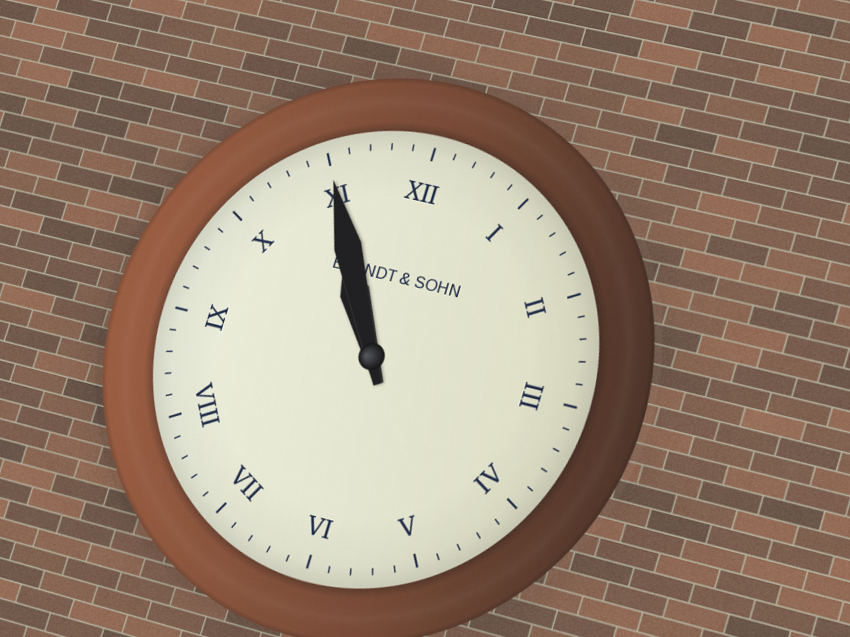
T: 10:55
